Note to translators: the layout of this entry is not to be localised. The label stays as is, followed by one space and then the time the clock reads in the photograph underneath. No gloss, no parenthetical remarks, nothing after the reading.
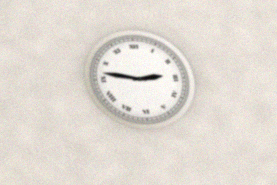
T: 2:47
